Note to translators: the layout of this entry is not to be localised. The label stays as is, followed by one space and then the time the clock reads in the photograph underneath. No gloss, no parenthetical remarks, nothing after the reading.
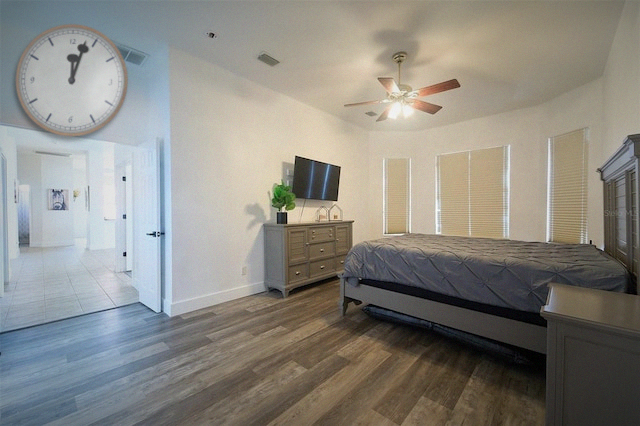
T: 12:03
